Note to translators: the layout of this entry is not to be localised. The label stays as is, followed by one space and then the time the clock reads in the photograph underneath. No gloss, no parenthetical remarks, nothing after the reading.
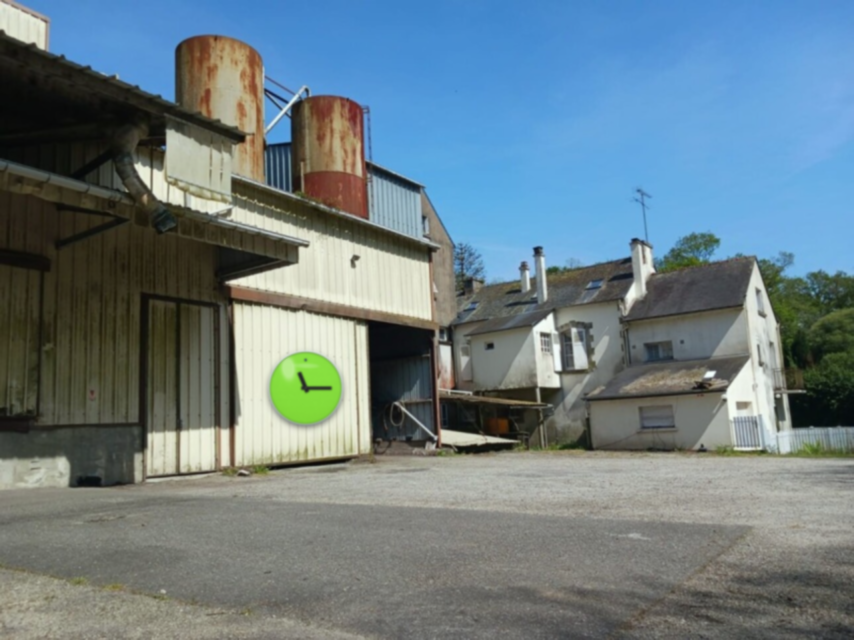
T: 11:15
